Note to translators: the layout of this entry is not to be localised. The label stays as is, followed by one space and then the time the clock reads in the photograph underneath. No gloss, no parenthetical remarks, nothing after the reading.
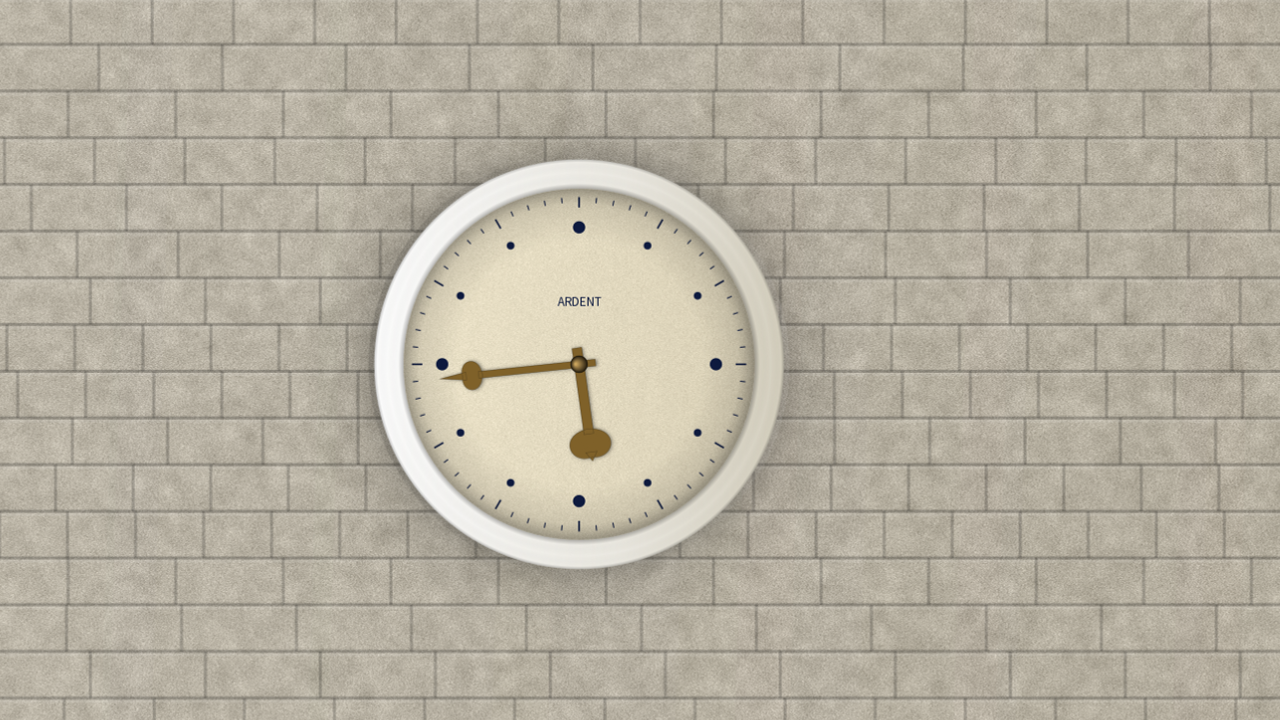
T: 5:44
